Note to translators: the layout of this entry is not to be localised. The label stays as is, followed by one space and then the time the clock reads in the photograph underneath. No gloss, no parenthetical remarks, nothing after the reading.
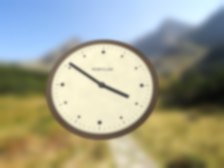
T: 3:51
